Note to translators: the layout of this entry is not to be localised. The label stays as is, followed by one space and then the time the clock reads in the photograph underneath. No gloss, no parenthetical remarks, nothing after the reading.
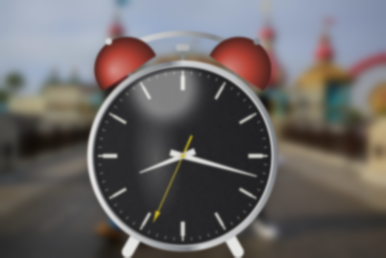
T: 8:17:34
